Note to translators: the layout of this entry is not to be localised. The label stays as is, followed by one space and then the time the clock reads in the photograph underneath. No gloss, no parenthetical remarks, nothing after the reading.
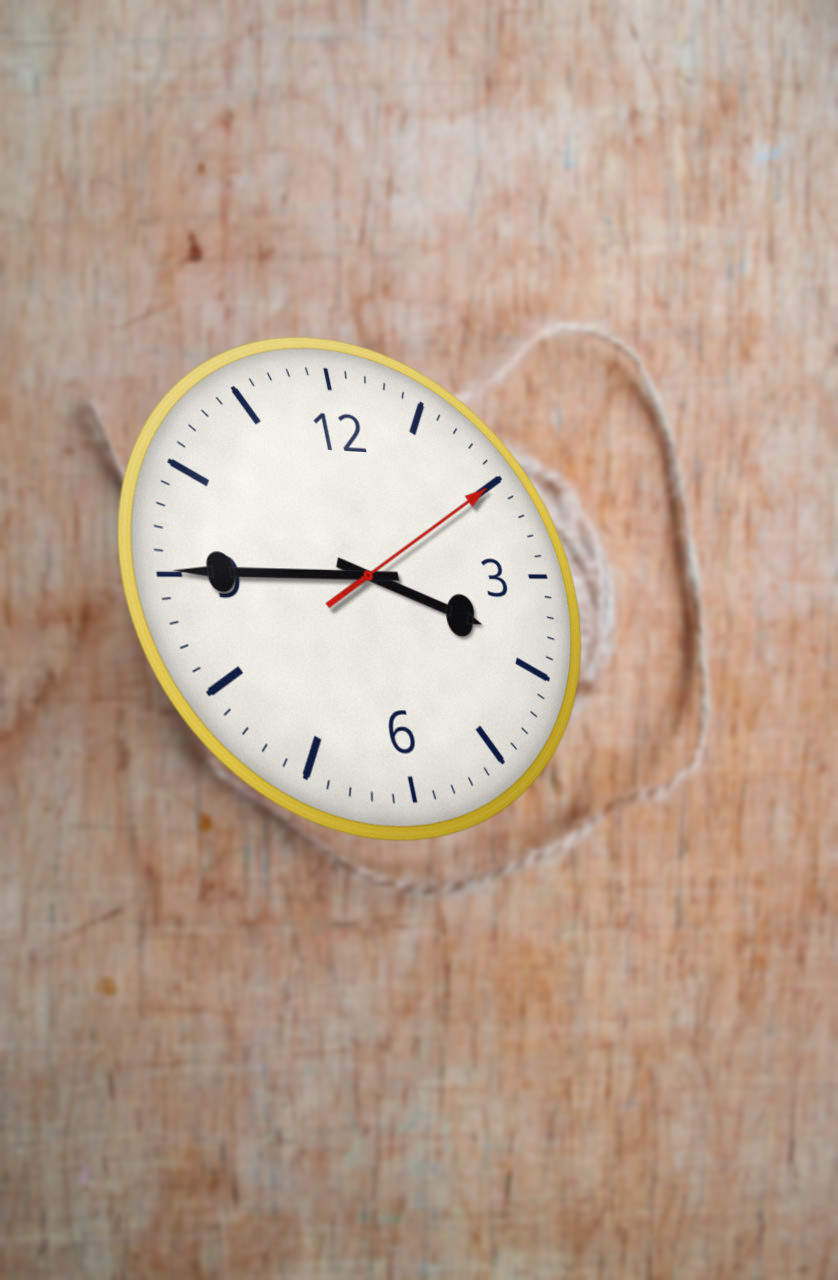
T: 3:45:10
